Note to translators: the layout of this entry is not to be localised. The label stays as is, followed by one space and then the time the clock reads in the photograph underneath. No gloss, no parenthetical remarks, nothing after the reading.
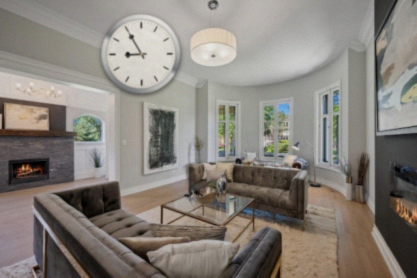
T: 8:55
